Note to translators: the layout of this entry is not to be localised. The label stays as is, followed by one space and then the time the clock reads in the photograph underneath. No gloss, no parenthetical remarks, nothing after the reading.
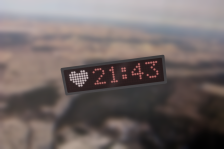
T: 21:43
